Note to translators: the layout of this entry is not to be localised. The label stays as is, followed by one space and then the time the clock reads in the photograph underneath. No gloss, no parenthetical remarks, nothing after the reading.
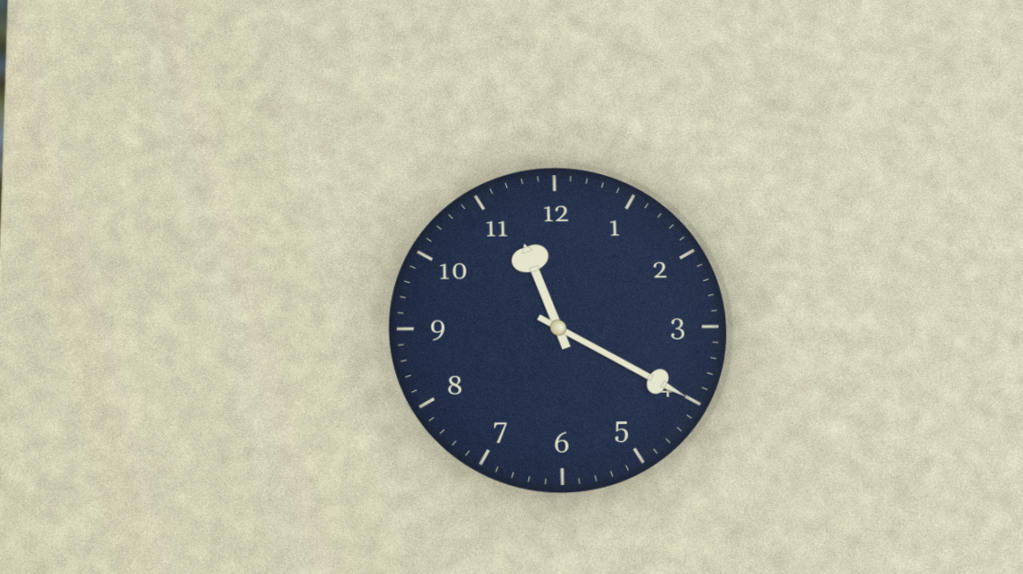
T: 11:20
